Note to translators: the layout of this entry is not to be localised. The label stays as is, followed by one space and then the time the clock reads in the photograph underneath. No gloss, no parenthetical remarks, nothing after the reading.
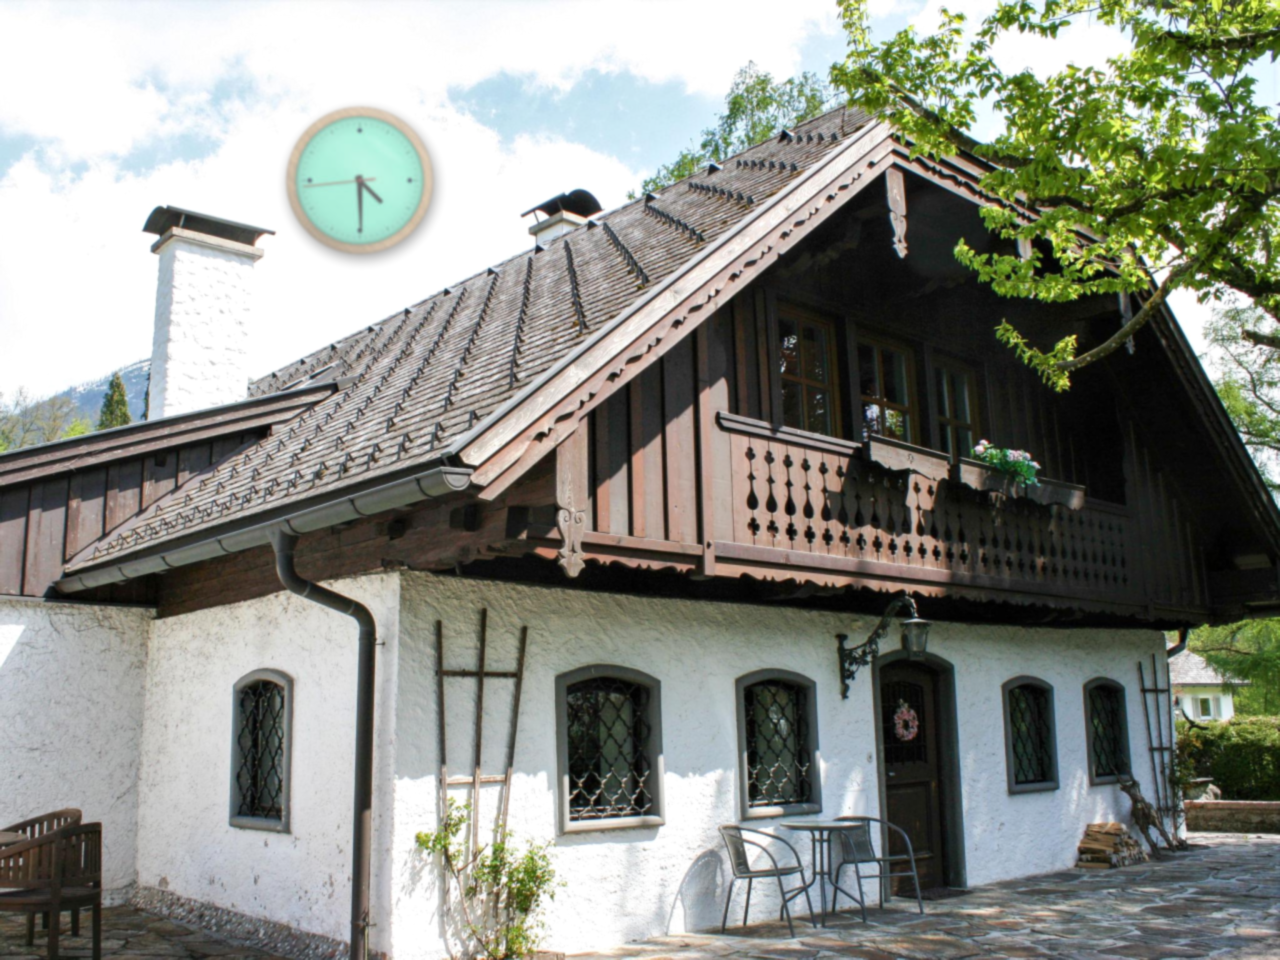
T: 4:29:44
